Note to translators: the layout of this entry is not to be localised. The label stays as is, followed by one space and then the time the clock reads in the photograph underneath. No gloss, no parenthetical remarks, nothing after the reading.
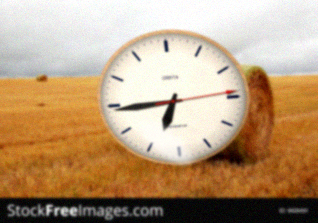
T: 6:44:14
